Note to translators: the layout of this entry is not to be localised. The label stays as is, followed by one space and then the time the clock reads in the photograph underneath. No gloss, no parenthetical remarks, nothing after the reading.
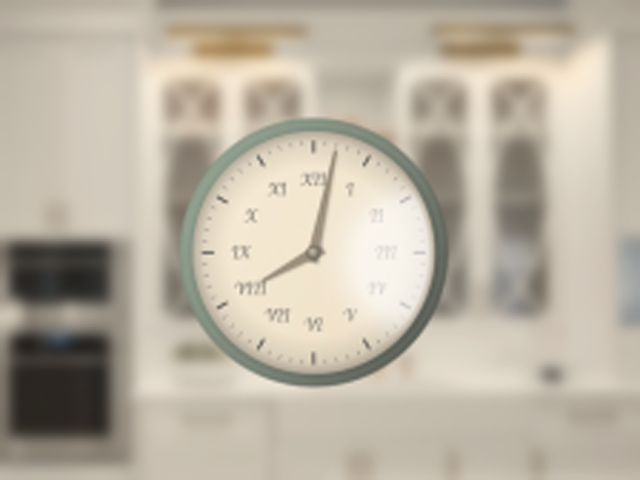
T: 8:02
